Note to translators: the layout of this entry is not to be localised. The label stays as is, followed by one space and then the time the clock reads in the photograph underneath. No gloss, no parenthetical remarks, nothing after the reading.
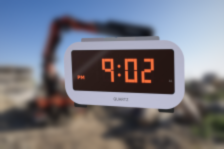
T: 9:02
